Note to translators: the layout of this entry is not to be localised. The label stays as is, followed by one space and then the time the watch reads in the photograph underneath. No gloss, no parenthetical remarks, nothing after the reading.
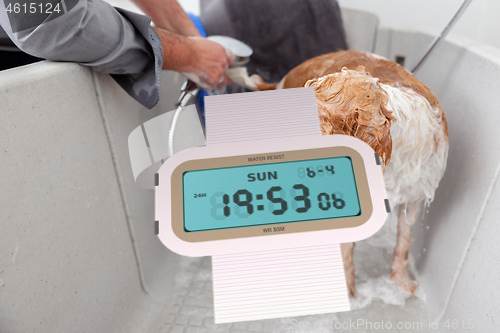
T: 19:53:06
